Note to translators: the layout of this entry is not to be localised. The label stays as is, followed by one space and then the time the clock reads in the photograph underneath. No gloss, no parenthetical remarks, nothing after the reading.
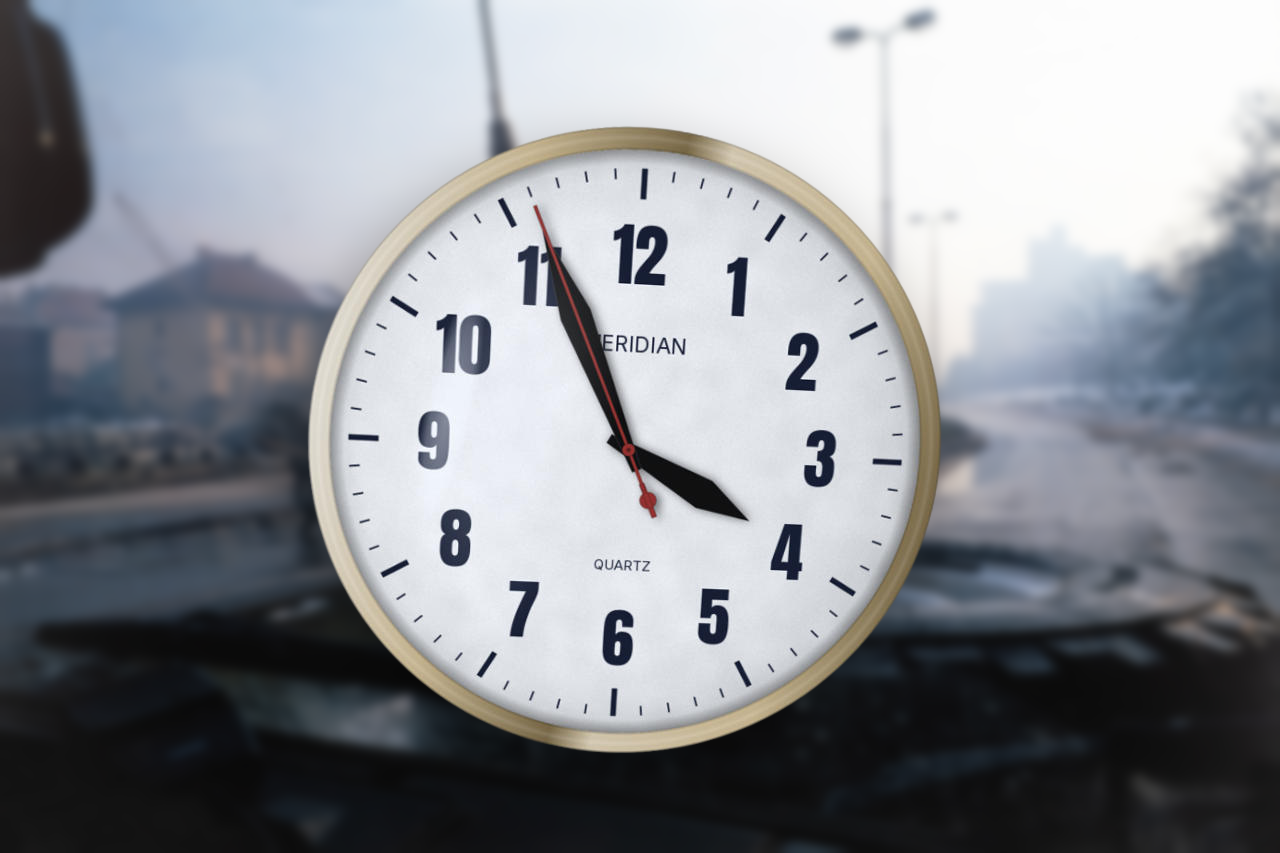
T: 3:55:56
